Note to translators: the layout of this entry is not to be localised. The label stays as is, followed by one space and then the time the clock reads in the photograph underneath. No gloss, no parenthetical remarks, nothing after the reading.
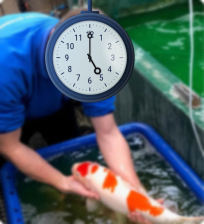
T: 5:00
